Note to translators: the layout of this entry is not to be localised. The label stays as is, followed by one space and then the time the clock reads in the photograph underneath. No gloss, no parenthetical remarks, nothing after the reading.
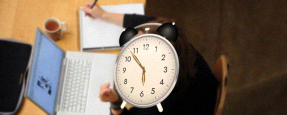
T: 5:53
